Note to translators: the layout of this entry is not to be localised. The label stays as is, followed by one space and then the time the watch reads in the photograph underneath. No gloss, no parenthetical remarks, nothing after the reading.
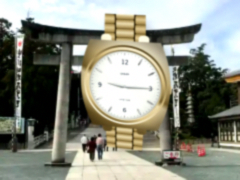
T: 9:15
